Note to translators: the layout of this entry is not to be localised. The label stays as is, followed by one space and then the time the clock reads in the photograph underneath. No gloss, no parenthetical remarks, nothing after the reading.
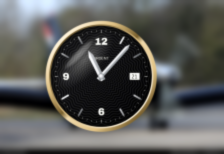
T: 11:07
